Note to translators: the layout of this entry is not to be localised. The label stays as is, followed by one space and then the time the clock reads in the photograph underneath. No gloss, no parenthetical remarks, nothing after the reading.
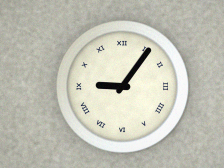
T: 9:06
